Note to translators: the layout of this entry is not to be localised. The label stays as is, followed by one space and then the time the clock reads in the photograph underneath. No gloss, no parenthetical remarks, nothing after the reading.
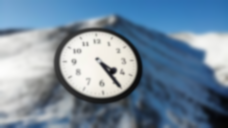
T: 4:25
